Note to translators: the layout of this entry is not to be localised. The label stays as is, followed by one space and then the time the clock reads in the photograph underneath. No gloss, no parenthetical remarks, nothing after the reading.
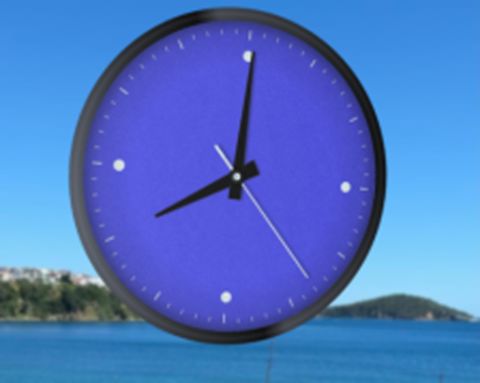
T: 8:00:23
